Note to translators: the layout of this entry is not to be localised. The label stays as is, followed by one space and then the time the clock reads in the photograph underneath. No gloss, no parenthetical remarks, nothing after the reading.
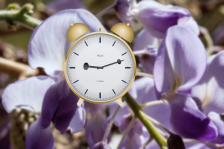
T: 9:12
